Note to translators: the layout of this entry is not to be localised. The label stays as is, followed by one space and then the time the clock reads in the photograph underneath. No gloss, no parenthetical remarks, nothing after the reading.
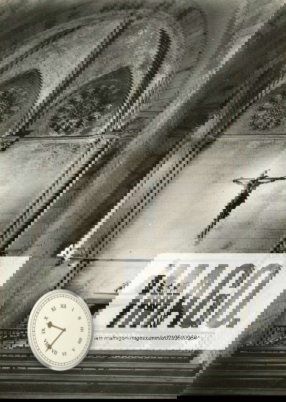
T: 9:38
